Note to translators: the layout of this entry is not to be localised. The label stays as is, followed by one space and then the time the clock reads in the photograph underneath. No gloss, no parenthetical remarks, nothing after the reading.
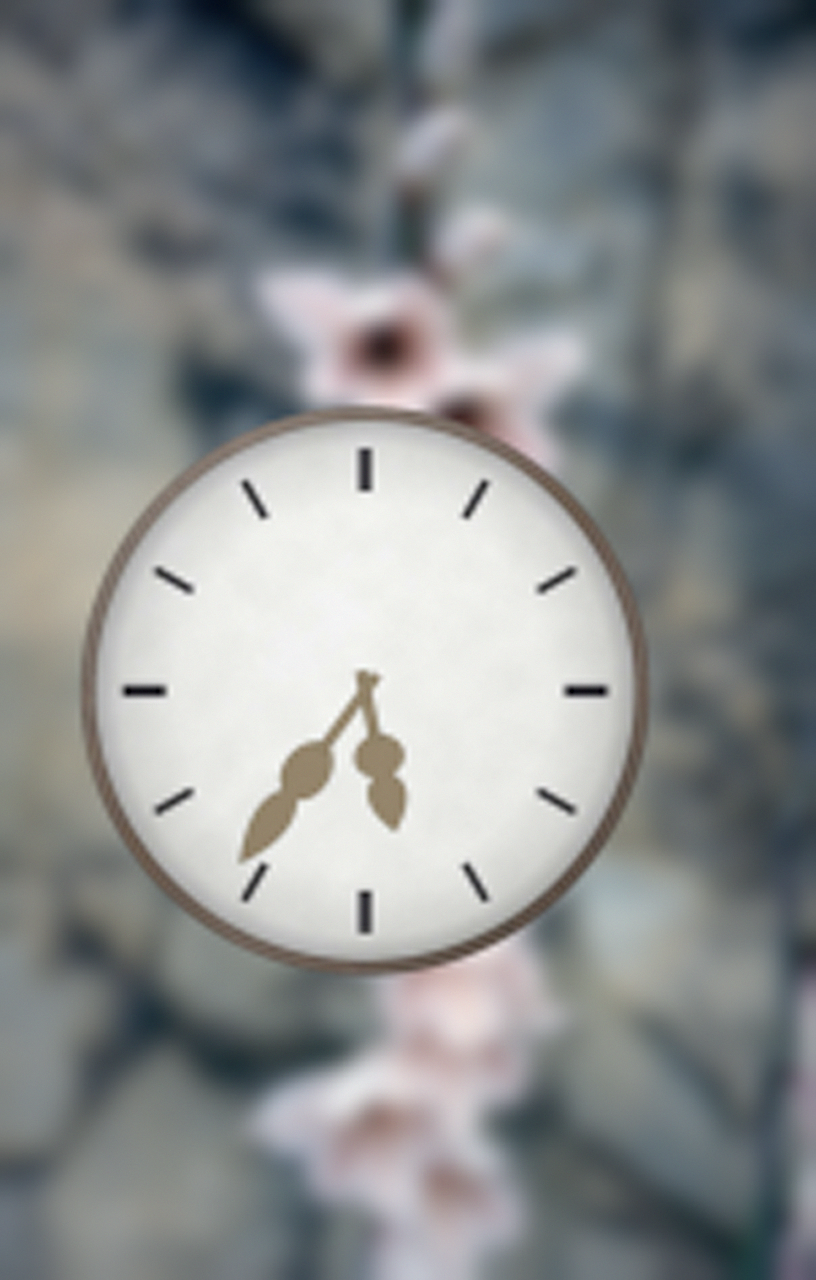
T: 5:36
